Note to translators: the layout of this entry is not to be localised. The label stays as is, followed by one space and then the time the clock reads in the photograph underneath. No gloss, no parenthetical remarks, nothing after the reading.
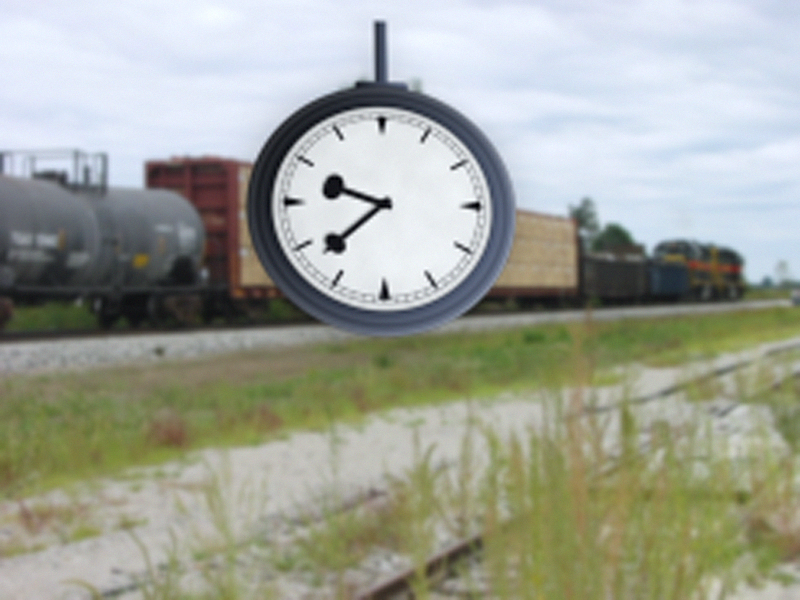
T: 9:38
